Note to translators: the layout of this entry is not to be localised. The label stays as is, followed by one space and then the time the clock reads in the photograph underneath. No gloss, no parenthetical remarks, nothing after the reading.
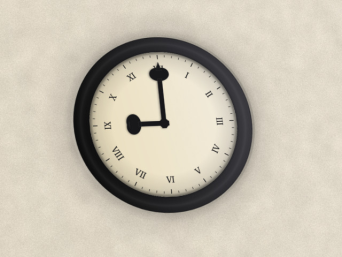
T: 9:00
